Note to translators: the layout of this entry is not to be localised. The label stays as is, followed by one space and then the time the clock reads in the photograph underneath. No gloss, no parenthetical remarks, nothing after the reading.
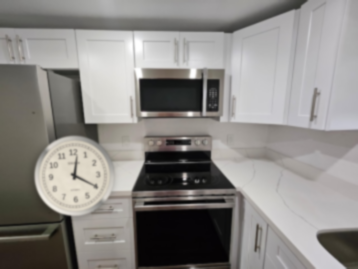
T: 12:20
